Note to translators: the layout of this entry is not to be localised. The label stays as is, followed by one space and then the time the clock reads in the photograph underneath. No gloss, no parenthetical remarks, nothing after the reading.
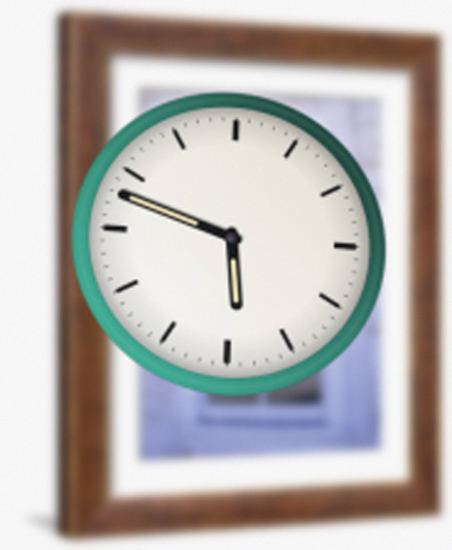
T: 5:48
